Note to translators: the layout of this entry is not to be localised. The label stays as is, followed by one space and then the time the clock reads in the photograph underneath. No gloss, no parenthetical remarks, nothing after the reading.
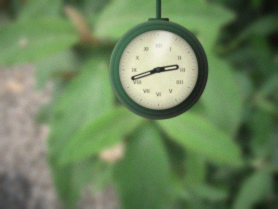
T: 2:42
